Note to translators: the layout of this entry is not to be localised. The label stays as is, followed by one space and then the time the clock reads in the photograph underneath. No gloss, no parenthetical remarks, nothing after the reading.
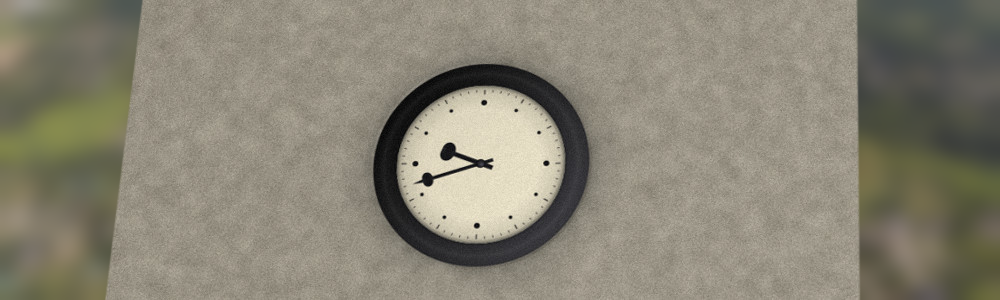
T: 9:42
